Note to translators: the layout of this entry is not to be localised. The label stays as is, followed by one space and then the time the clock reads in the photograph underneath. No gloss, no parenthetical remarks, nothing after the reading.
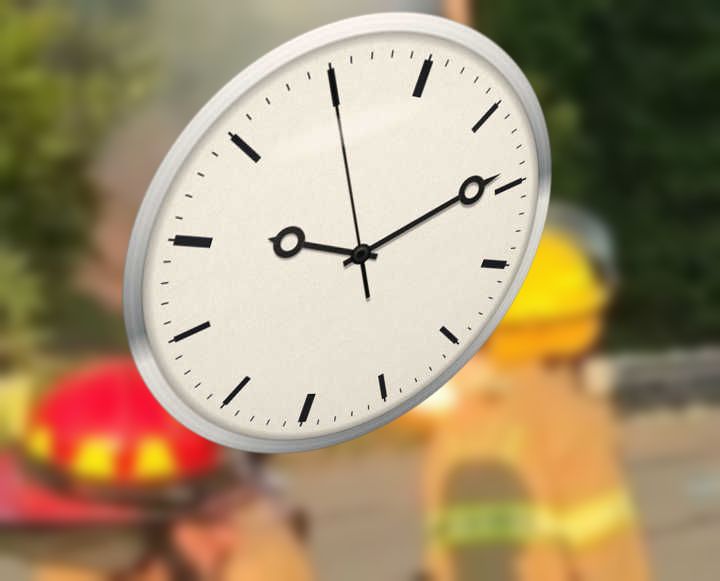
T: 9:08:55
